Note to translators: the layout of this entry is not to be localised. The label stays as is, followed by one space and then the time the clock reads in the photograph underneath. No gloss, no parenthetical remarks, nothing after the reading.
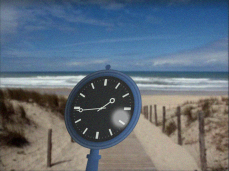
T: 1:44
